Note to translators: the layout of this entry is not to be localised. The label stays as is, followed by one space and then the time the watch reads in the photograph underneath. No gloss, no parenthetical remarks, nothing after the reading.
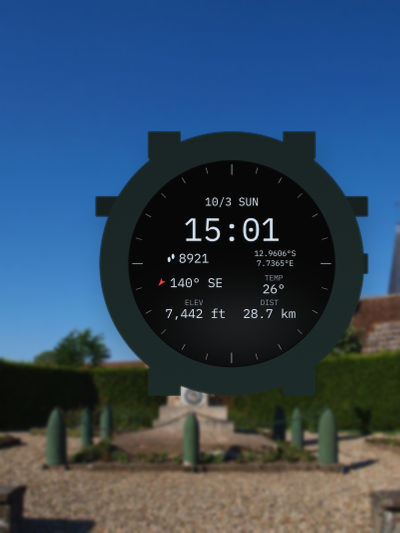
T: 15:01
